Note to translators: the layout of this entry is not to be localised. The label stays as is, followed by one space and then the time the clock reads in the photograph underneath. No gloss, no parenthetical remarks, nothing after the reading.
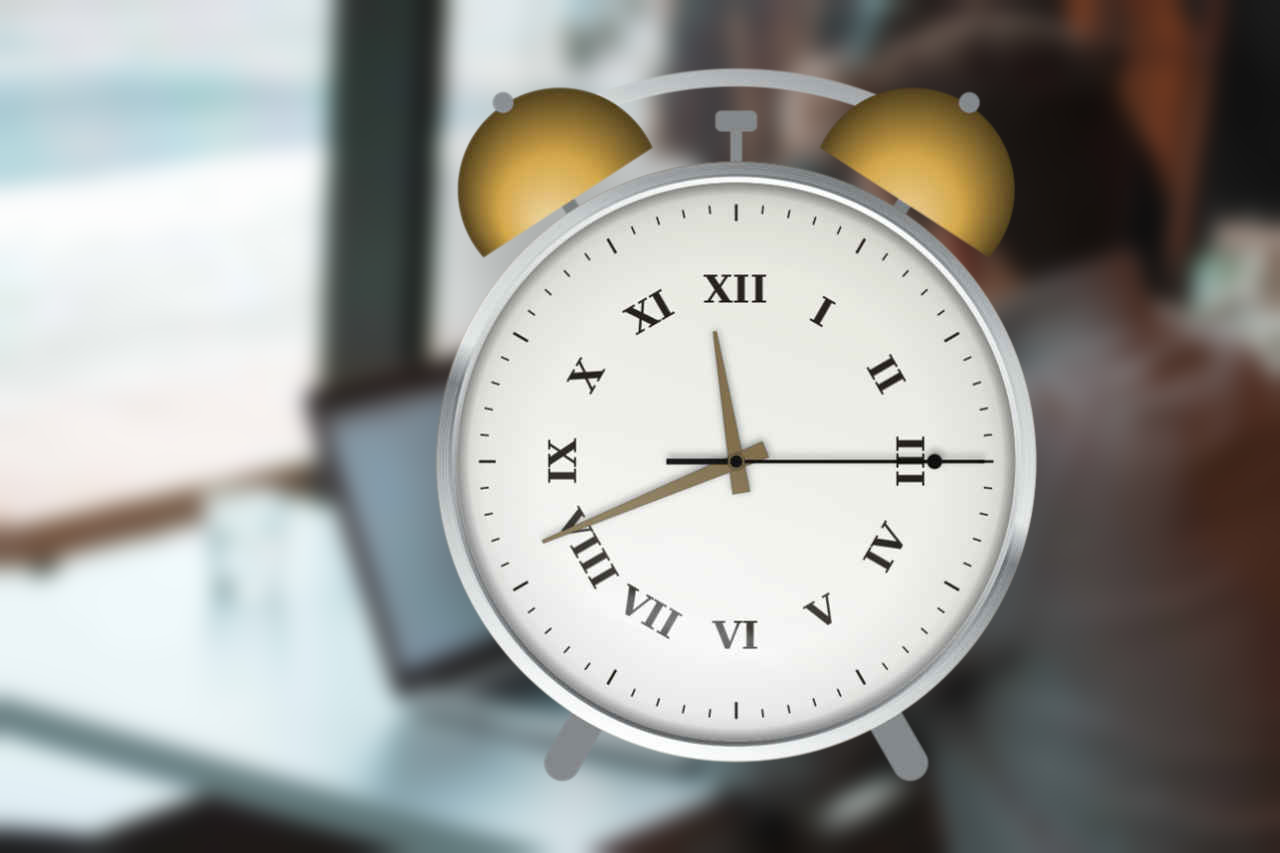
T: 11:41:15
